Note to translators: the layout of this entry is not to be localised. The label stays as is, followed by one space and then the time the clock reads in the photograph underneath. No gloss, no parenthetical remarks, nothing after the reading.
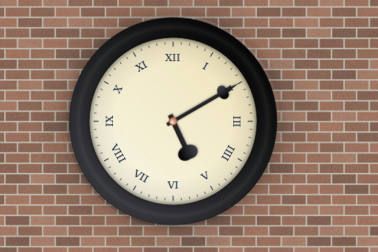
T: 5:10
